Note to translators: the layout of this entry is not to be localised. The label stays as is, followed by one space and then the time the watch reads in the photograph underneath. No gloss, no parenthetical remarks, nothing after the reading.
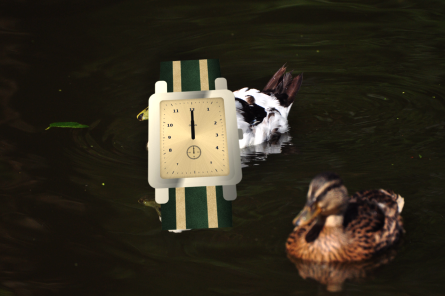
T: 12:00
